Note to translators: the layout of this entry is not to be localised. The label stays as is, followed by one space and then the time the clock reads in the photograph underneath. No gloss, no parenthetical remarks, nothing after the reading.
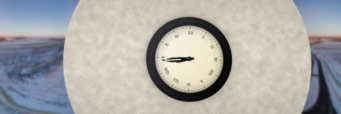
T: 8:44
